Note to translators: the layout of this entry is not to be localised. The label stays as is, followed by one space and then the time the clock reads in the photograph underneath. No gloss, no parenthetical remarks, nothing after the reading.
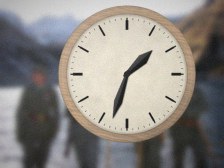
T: 1:33
